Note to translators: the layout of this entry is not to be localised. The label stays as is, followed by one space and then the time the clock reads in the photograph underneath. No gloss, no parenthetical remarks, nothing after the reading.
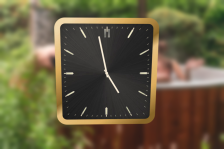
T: 4:58
